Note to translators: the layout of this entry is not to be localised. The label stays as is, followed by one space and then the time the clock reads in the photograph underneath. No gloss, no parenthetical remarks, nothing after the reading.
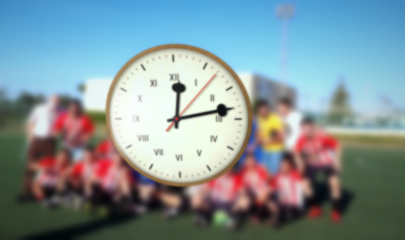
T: 12:13:07
